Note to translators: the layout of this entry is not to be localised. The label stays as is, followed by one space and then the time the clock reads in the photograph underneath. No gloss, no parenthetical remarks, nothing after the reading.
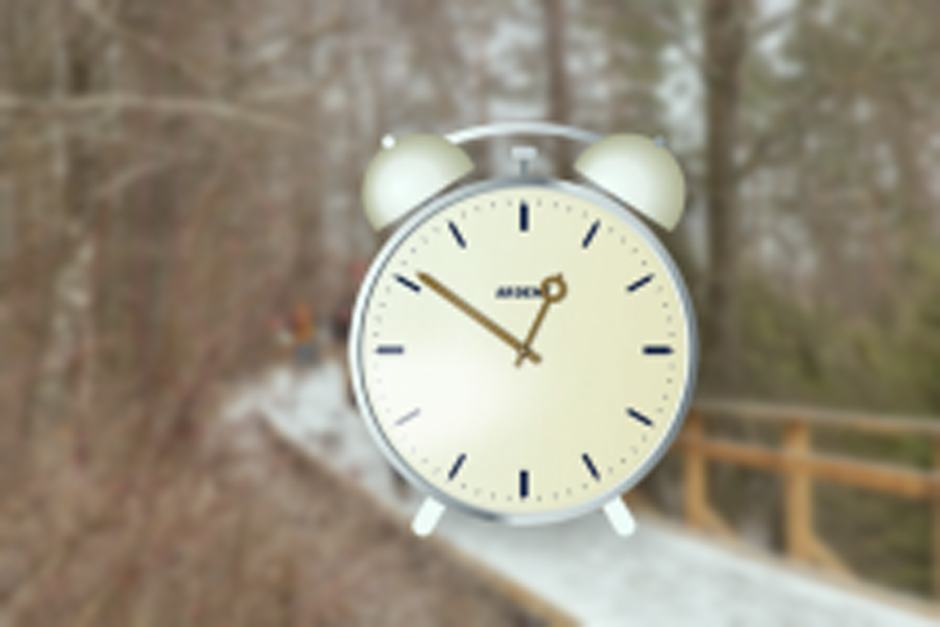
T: 12:51
